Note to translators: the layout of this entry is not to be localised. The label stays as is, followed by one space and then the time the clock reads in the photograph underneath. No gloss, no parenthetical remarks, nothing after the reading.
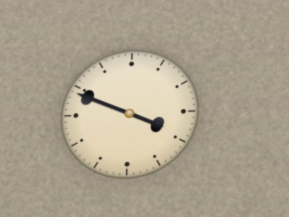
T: 3:49
